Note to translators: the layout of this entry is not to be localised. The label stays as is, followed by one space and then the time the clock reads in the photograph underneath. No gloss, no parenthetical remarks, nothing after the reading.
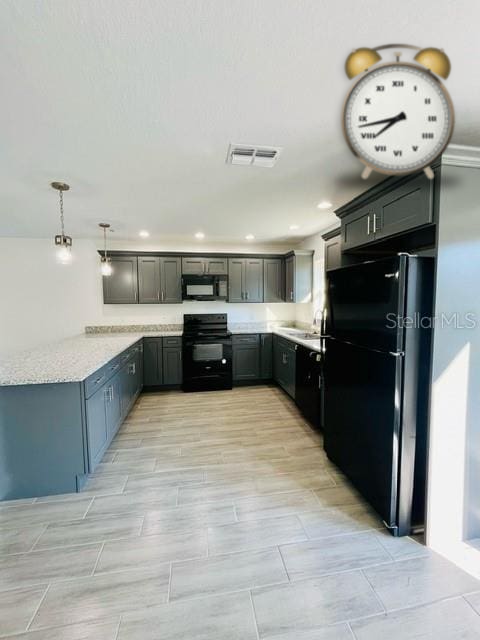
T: 7:43
